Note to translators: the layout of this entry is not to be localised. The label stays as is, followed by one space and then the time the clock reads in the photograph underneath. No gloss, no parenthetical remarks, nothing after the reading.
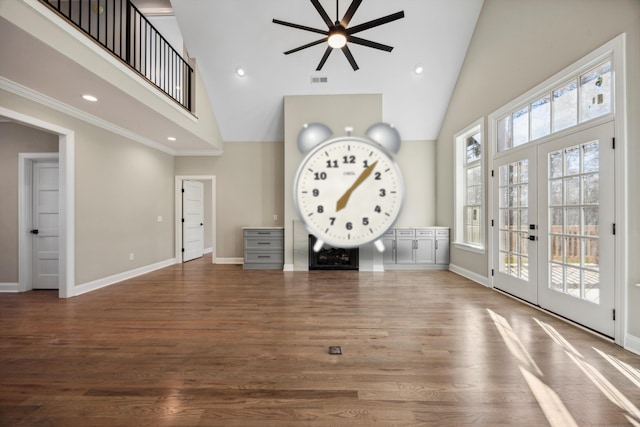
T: 7:07
